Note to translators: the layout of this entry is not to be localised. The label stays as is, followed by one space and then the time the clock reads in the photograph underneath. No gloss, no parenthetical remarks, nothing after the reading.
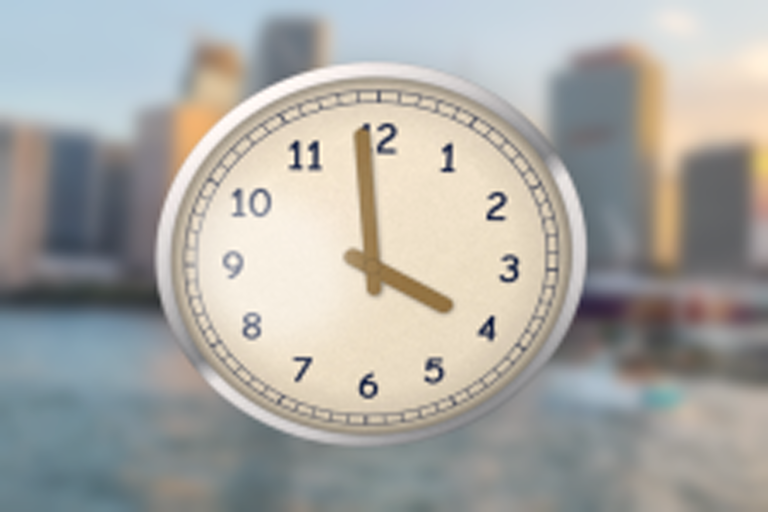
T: 3:59
